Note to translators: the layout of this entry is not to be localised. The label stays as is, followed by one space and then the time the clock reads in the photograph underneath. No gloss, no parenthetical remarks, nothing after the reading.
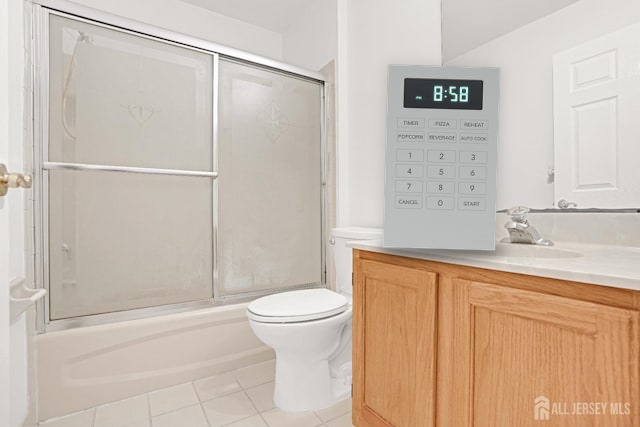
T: 8:58
